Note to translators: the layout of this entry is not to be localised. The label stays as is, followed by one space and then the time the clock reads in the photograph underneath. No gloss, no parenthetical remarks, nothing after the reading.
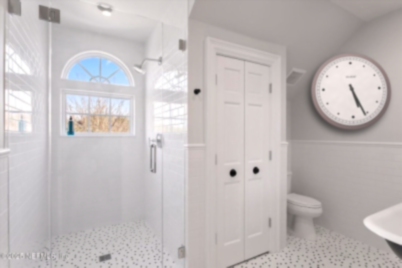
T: 5:26
